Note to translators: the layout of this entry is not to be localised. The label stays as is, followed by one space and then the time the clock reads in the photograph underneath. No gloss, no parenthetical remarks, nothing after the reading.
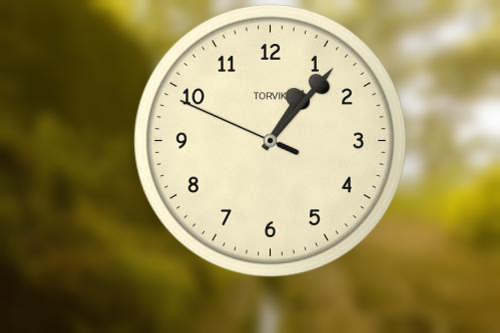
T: 1:06:49
